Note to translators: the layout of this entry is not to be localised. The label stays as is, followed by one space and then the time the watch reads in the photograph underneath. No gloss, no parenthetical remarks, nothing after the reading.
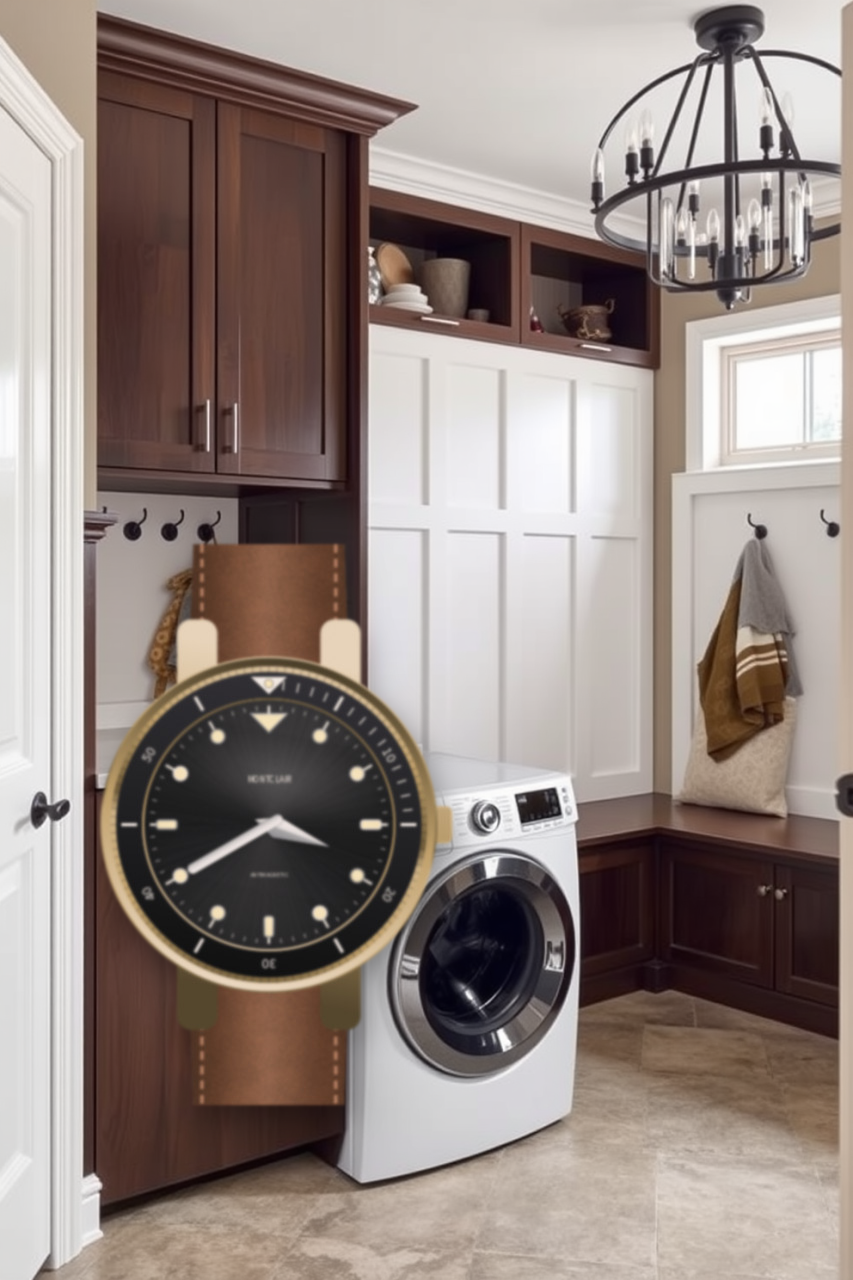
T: 3:40
